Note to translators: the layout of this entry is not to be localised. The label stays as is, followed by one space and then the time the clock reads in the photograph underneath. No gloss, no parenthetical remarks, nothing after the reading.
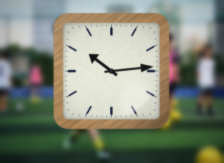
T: 10:14
